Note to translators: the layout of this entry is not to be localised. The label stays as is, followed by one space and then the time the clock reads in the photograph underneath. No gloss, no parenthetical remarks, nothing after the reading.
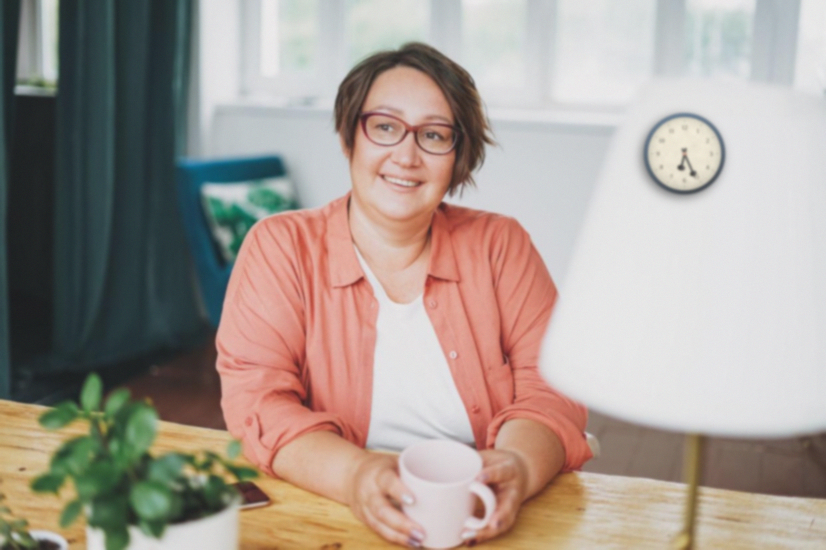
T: 6:26
